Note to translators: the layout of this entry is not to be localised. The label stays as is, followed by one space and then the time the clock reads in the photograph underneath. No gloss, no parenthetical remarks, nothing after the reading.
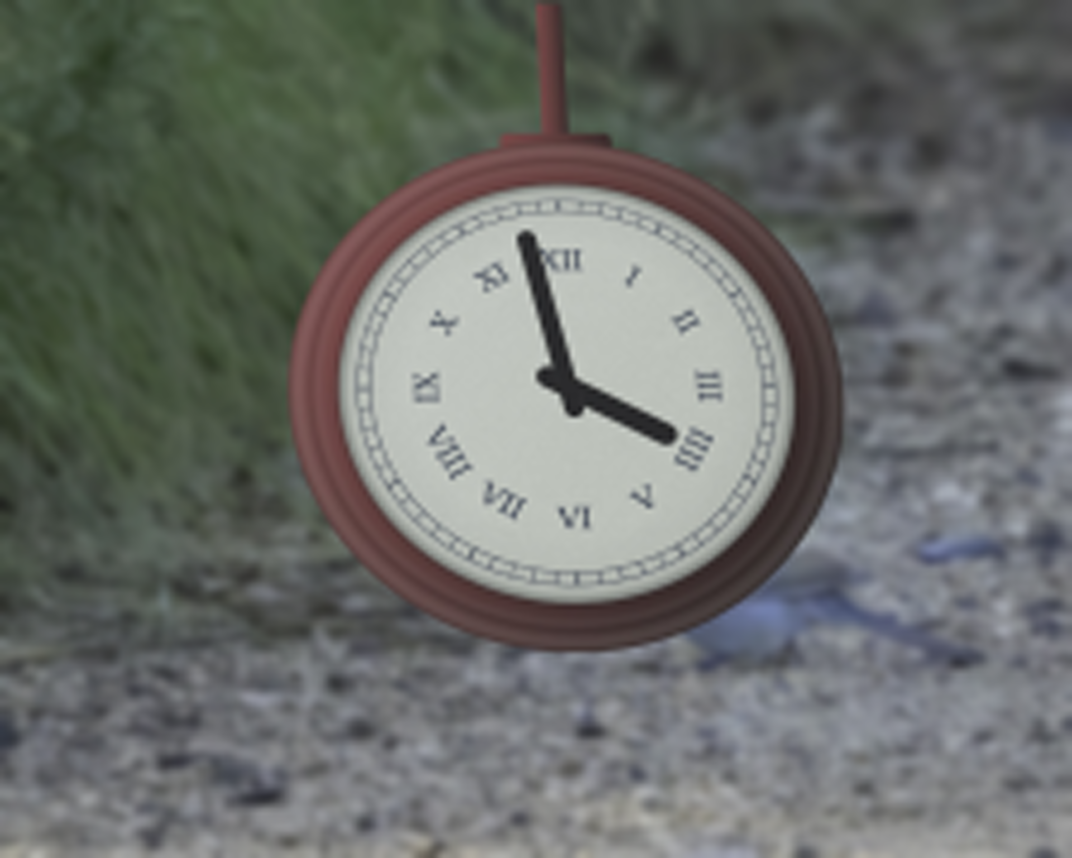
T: 3:58
